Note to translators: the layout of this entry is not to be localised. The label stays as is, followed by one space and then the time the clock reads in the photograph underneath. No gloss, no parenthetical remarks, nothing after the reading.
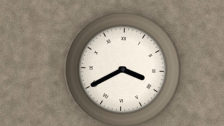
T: 3:40
